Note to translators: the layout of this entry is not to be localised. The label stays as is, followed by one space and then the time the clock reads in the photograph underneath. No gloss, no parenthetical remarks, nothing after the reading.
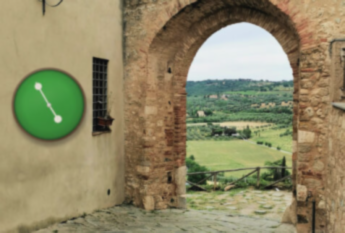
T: 4:55
